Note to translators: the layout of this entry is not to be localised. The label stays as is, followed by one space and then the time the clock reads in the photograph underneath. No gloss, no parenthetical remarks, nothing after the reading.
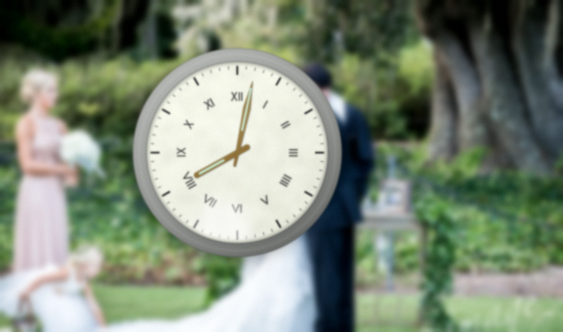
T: 8:02
